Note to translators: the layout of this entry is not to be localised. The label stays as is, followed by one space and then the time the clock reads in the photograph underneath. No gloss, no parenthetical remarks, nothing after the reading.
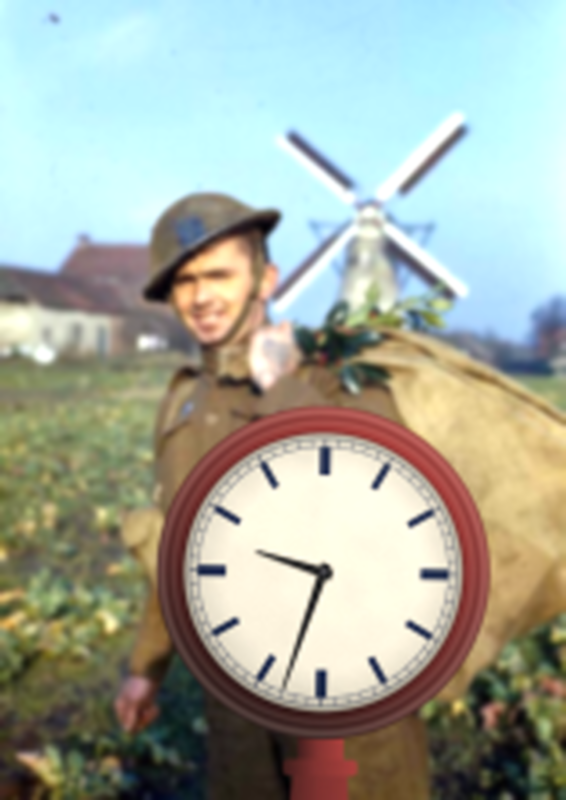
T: 9:33
